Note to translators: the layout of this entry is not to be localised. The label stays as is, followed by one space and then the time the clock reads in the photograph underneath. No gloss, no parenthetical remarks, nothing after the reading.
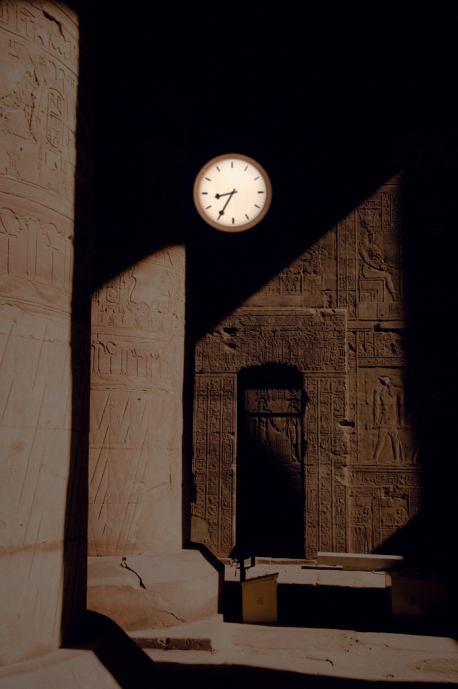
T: 8:35
